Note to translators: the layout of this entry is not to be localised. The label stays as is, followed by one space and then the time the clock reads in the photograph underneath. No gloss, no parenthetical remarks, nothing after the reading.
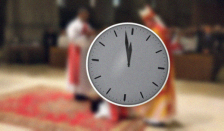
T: 11:58
